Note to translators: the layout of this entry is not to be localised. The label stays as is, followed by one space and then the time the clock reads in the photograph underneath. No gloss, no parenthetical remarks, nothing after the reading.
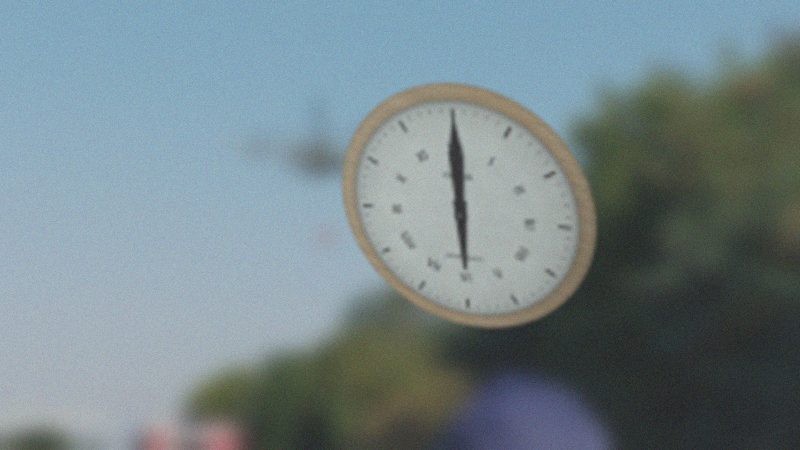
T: 6:00
